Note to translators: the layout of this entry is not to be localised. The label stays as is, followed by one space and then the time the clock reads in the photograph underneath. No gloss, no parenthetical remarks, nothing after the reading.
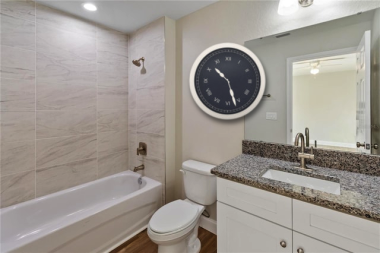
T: 10:27
